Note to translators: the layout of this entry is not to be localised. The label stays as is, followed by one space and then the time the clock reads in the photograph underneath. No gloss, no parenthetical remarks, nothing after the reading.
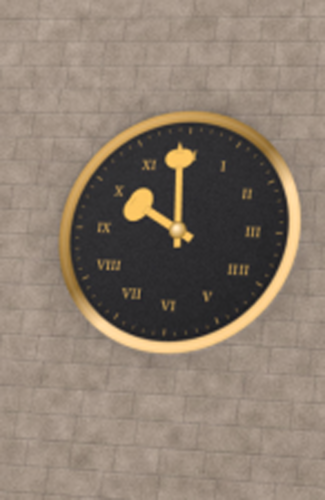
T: 9:59
